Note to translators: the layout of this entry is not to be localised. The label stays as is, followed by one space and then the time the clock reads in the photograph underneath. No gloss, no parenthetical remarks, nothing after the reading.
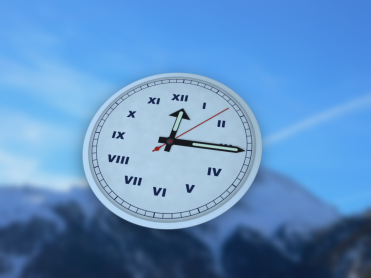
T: 12:15:08
